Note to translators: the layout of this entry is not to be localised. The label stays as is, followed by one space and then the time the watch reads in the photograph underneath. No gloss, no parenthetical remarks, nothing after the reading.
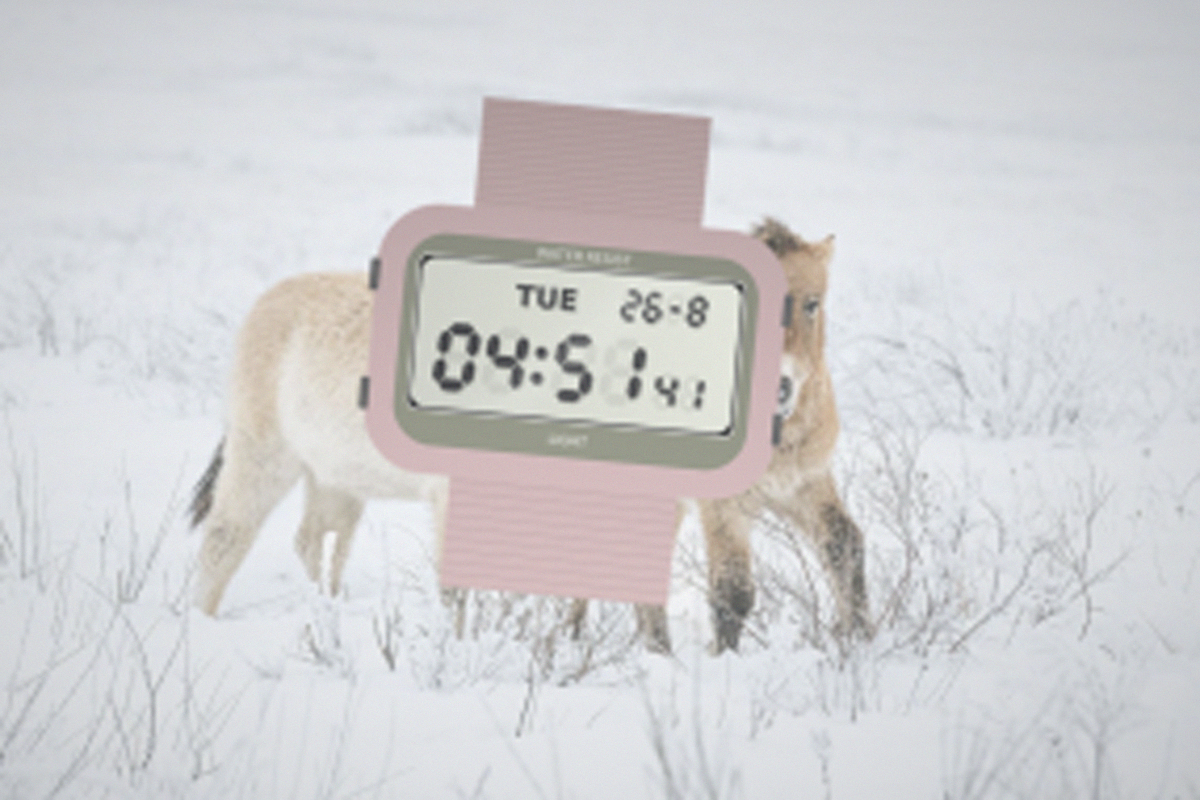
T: 4:51:41
